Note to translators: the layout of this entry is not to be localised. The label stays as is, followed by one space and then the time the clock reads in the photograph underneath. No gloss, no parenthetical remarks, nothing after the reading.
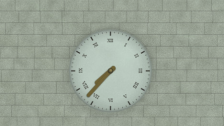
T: 7:37
